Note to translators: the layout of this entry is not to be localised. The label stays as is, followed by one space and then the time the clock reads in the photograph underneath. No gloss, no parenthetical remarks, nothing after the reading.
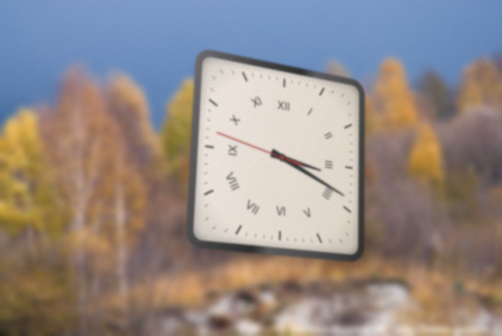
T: 3:18:47
